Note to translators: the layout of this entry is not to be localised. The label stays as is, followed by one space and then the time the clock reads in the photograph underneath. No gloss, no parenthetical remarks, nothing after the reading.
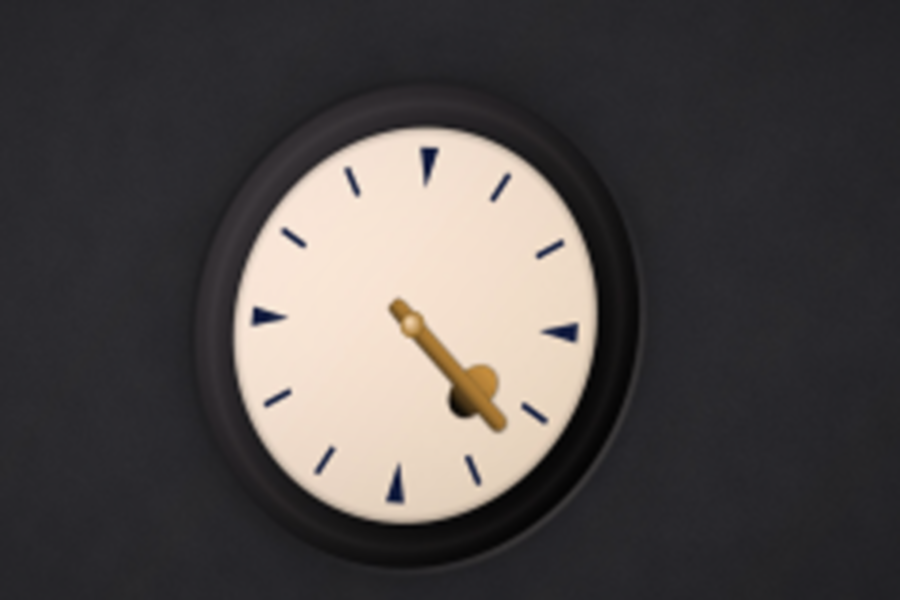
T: 4:22
